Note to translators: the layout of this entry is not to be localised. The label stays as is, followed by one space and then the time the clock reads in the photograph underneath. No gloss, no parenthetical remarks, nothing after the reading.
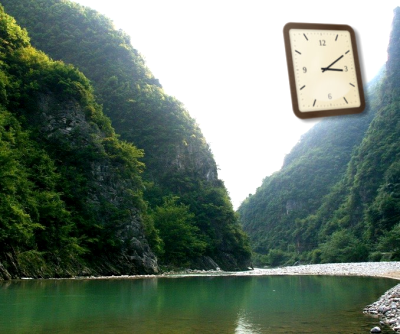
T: 3:10
